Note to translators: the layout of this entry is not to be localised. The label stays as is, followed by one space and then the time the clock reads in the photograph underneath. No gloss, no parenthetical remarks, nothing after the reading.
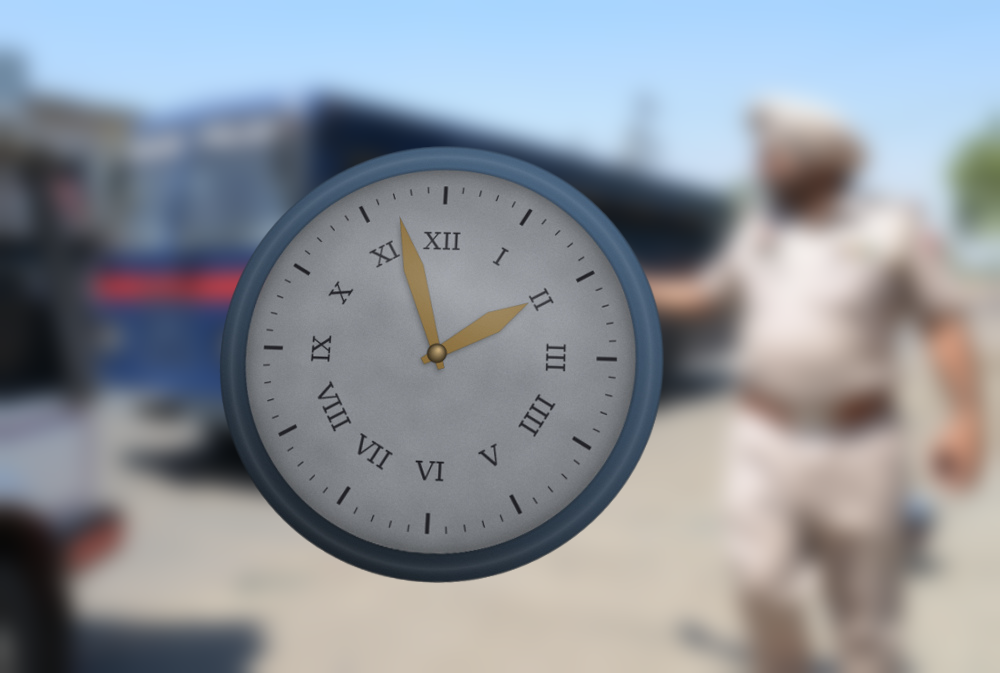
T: 1:57
